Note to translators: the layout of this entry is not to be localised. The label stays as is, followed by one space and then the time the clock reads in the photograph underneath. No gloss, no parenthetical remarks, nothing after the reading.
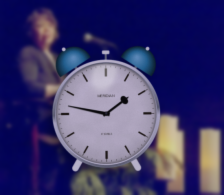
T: 1:47
